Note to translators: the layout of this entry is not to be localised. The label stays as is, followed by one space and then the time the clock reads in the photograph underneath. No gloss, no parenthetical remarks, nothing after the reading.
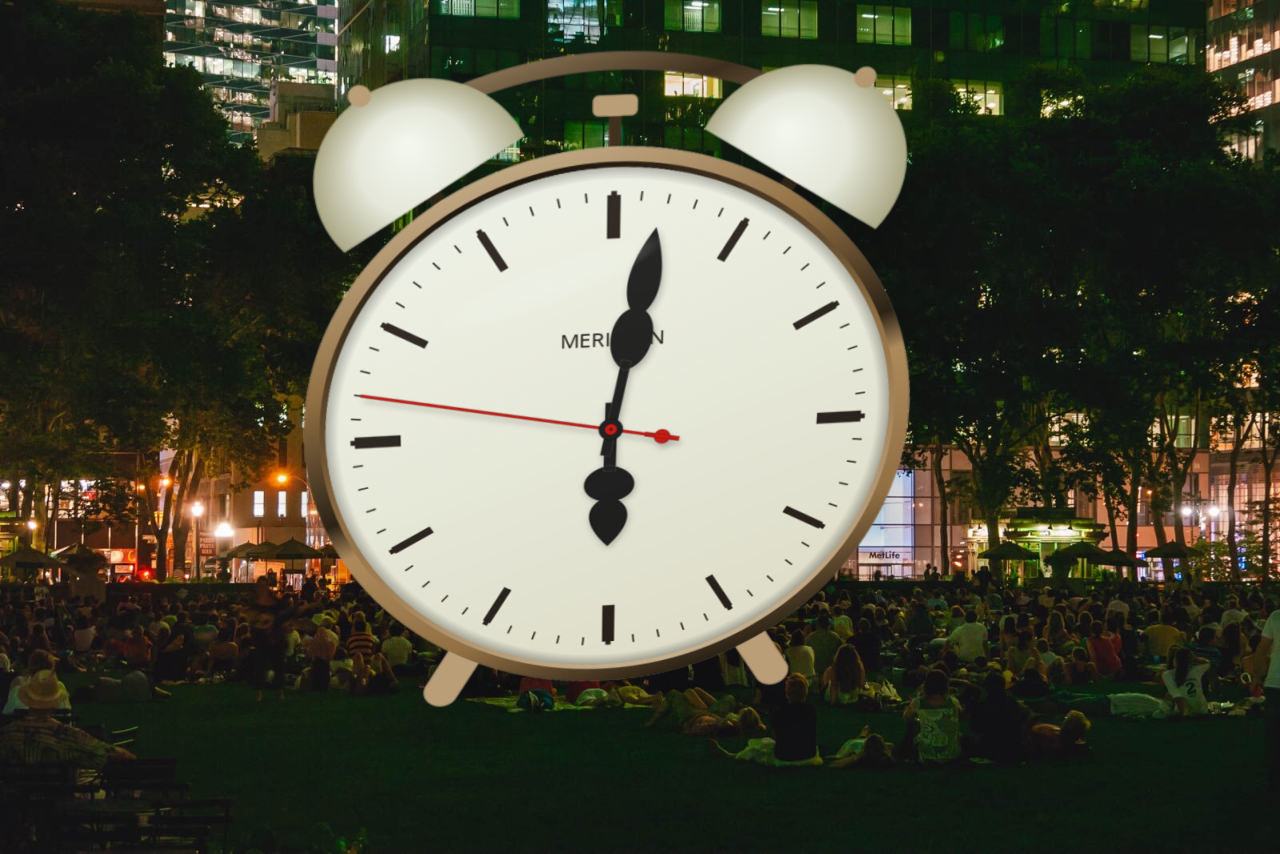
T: 6:01:47
